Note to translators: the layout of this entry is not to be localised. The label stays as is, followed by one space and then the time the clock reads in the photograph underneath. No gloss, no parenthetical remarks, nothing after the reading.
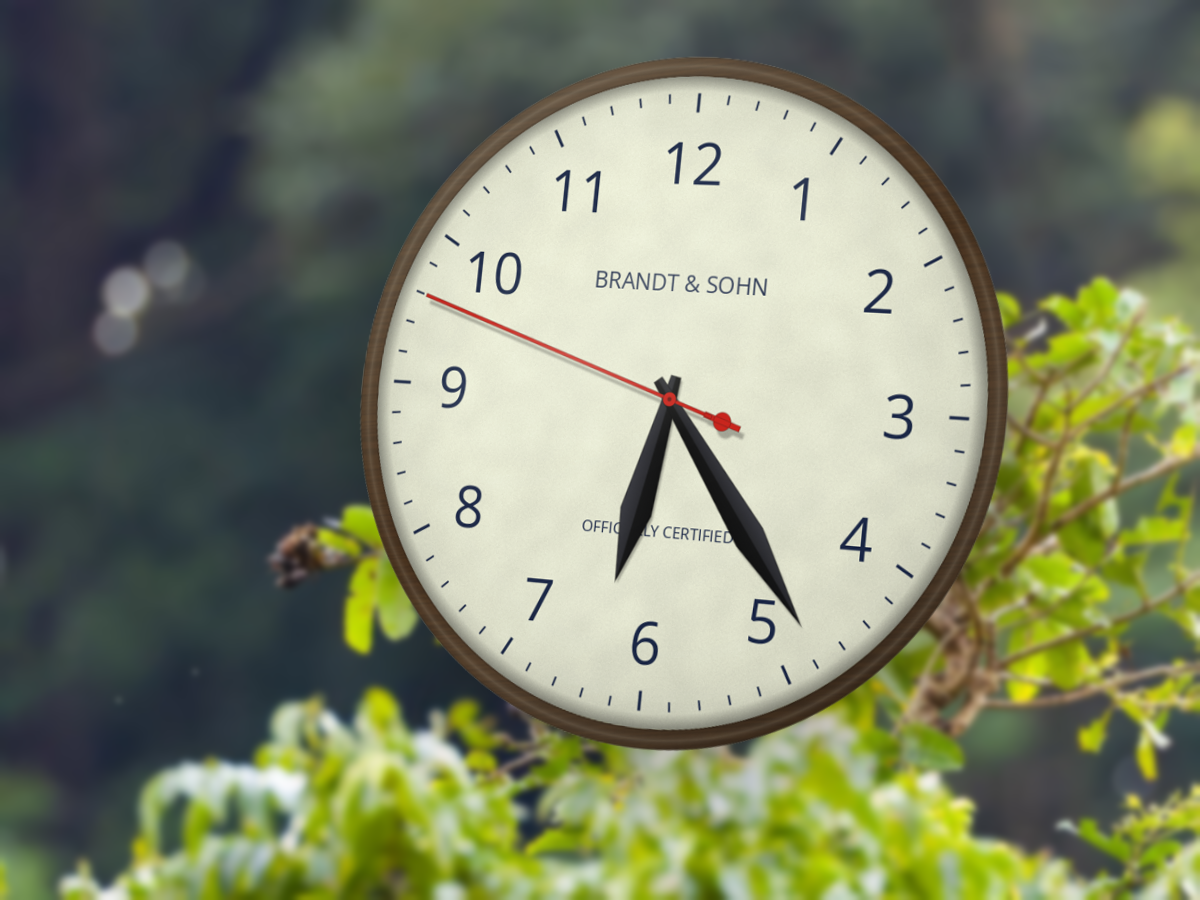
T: 6:23:48
